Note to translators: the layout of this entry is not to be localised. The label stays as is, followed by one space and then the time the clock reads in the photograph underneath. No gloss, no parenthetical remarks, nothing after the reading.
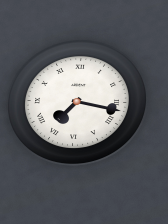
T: 7:17
